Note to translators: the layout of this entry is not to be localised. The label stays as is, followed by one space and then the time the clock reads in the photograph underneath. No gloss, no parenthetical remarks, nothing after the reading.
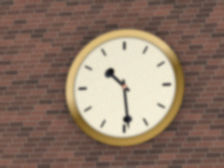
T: 10:29
